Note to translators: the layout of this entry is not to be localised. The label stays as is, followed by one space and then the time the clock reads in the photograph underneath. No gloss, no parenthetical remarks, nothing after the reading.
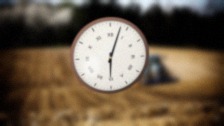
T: 6:03
